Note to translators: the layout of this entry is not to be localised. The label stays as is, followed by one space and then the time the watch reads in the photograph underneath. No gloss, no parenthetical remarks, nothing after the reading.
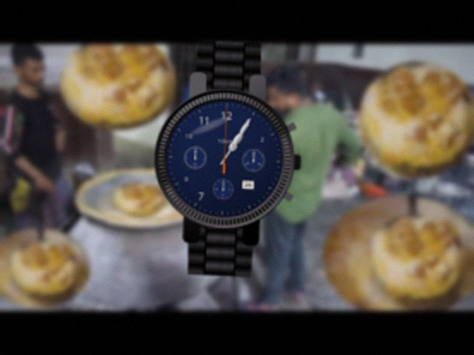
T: 1:05
